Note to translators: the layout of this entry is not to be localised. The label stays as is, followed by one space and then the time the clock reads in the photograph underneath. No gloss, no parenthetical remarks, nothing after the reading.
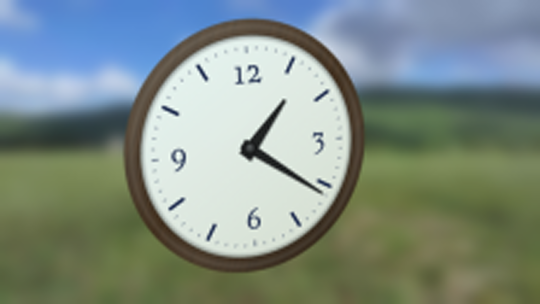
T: 1:21
